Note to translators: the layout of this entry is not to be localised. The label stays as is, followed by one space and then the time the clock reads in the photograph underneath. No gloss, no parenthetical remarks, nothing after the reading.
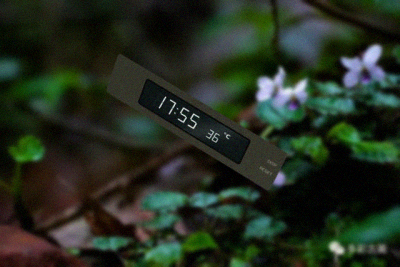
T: 17:55
